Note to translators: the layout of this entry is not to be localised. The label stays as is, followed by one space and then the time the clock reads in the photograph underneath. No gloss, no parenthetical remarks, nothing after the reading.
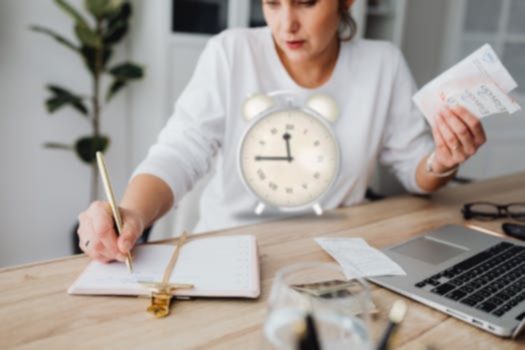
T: 11:45
